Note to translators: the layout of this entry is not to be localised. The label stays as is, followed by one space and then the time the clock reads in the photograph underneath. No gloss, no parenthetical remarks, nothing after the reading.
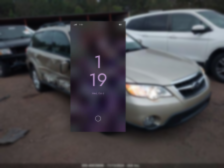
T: 1:19
